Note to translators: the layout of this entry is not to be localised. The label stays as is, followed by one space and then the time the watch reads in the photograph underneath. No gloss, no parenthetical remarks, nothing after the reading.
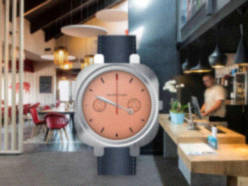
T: 3:49
